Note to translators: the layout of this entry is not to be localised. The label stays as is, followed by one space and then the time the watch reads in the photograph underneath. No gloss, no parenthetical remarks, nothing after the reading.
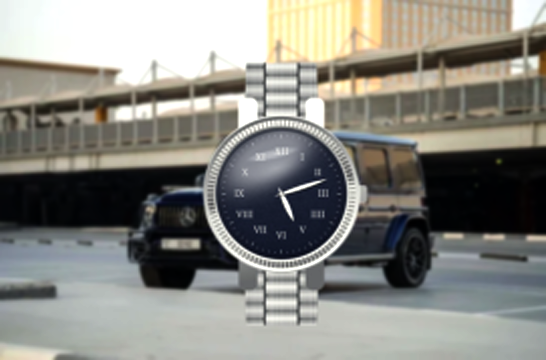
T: 5:12
